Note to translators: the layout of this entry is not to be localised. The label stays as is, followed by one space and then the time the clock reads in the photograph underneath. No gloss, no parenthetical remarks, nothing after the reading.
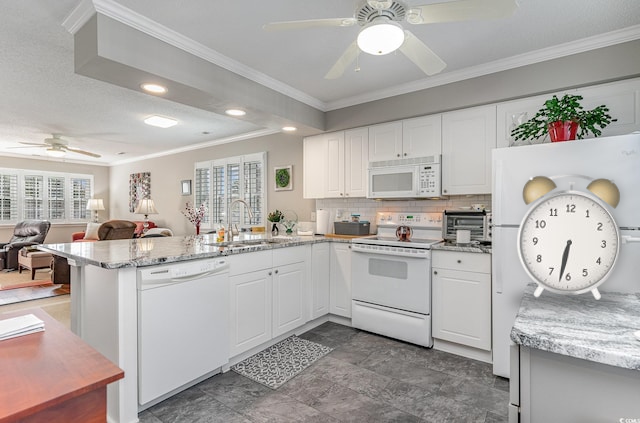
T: 6:32
